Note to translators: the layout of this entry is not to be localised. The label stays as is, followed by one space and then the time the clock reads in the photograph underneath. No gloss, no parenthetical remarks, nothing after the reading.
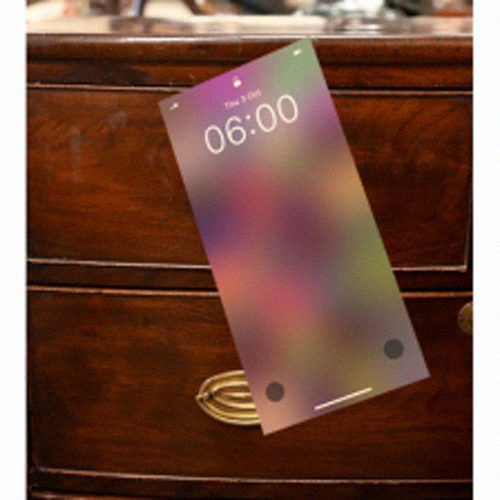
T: 6:00
